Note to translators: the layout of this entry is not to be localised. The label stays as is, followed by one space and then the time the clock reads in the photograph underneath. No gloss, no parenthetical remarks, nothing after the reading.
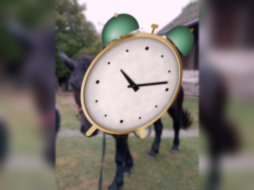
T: 10:13
